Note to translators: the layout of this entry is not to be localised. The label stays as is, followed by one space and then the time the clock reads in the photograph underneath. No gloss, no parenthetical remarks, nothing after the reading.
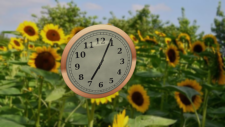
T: 7:04
